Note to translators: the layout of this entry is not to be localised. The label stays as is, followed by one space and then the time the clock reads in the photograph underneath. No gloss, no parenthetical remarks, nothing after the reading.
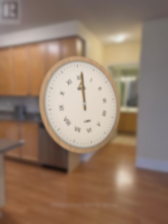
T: 12:01
